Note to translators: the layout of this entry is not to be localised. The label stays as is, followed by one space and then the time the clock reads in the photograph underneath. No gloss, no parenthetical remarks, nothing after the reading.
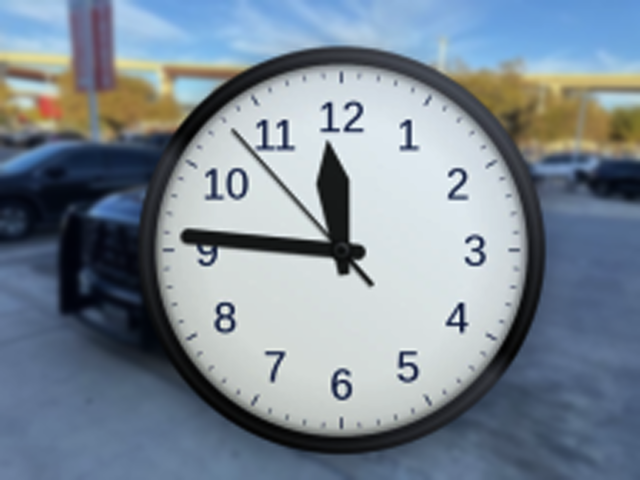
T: 11:45:53
